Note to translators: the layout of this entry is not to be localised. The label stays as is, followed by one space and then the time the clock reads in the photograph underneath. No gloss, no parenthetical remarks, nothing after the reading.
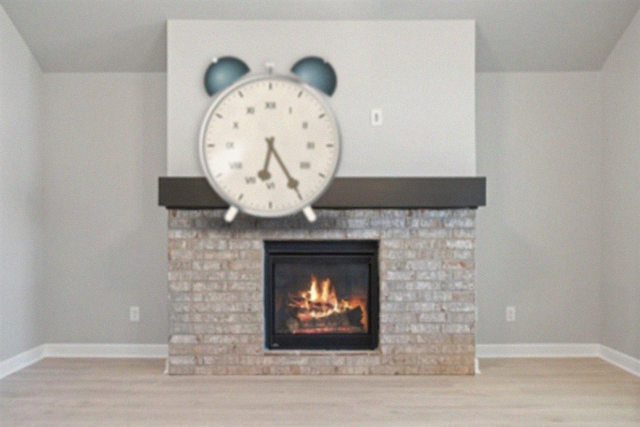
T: 6:25
